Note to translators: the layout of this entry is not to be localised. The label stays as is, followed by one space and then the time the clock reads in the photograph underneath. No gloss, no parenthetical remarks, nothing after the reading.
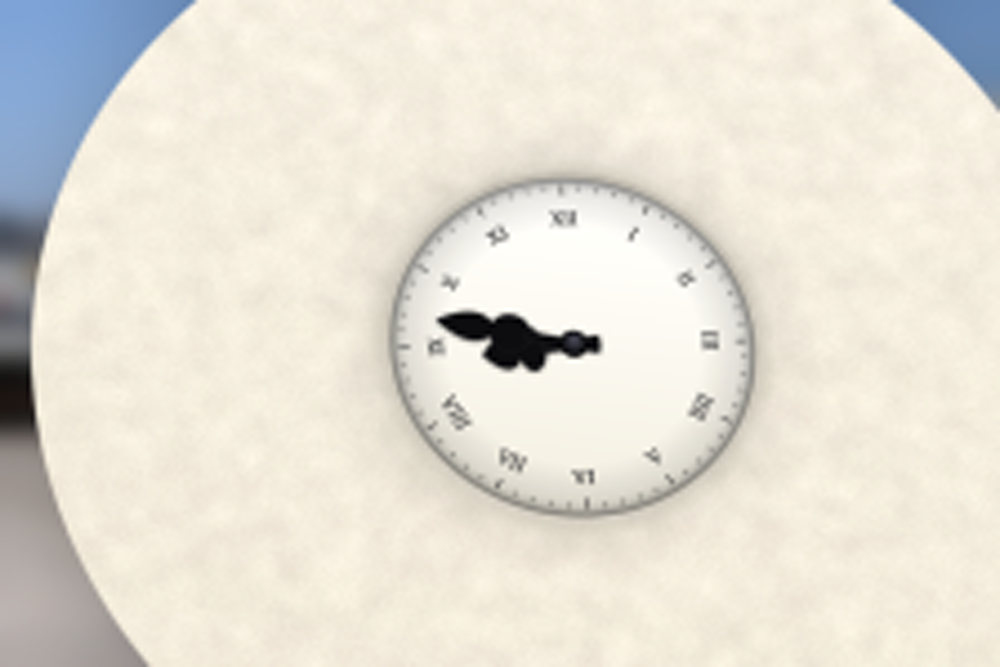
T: 8:47
